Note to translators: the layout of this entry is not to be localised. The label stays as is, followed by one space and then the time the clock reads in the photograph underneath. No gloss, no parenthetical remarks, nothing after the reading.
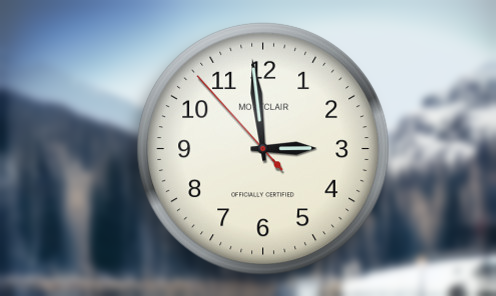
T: 2:58:53
